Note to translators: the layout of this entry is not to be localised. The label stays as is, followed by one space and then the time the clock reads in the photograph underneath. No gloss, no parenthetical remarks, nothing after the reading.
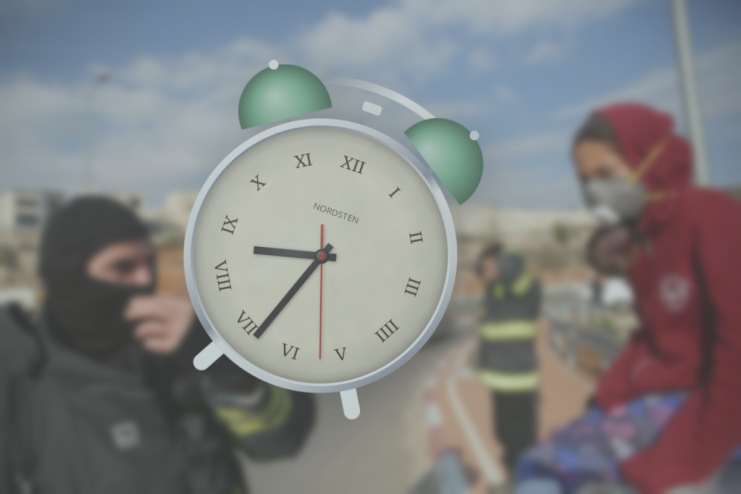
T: 8:33:27
